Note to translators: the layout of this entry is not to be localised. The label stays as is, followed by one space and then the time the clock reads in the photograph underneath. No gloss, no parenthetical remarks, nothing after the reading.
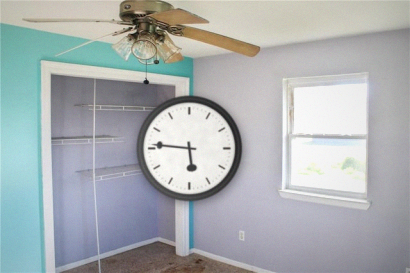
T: 5:46
